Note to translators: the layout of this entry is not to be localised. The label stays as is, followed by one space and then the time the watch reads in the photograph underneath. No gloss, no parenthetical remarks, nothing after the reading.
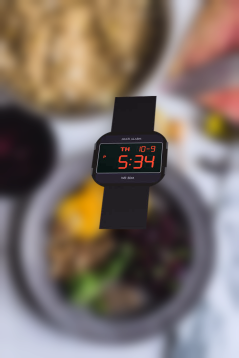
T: 5:34
